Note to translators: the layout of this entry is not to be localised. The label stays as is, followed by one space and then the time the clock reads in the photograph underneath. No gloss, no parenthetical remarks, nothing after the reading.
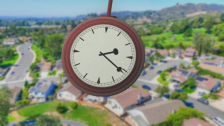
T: 2:21
